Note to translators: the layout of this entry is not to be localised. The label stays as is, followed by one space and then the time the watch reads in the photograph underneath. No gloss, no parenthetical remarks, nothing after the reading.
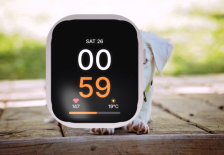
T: 0:59
